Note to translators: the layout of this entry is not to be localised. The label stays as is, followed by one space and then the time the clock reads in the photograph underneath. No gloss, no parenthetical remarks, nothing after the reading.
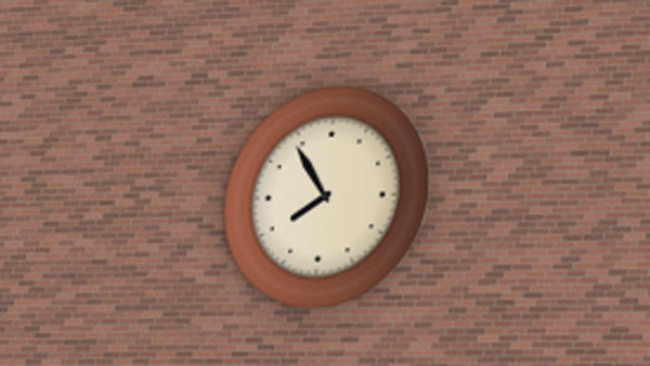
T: 7:54
